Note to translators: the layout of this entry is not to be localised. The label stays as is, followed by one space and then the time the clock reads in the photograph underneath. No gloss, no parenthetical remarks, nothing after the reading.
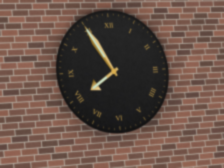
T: 7:55
